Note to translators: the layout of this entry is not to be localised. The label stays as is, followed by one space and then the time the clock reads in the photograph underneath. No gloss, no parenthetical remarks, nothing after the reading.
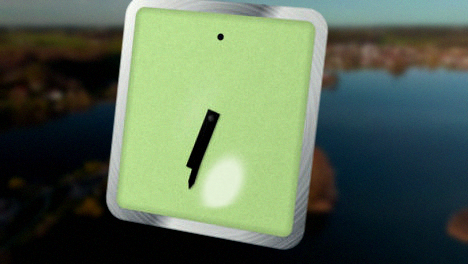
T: 6:32
